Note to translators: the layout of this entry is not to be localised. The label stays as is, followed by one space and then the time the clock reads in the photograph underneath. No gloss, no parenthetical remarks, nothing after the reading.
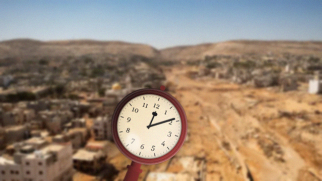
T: 12:09
